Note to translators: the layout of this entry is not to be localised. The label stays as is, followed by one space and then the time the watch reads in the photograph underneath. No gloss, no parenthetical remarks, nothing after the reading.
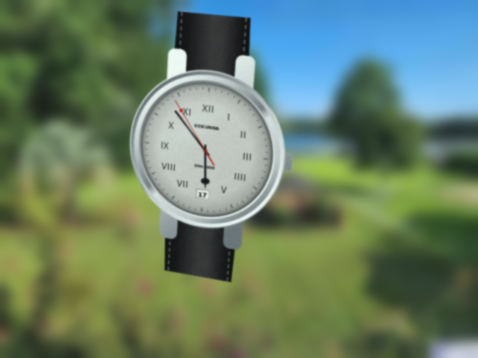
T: 5:52:54
